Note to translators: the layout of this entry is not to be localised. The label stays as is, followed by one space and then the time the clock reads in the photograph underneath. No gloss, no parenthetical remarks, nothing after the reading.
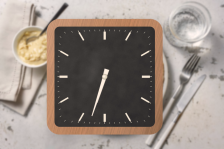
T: 6:33
